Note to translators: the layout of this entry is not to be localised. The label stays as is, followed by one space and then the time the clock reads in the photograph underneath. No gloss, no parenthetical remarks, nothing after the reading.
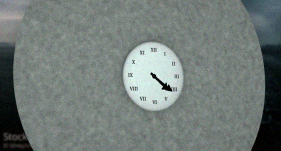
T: 4:21
